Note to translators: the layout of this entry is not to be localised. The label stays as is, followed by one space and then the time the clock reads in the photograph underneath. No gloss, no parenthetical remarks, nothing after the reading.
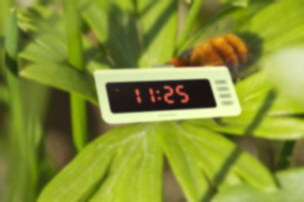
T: 11:25
